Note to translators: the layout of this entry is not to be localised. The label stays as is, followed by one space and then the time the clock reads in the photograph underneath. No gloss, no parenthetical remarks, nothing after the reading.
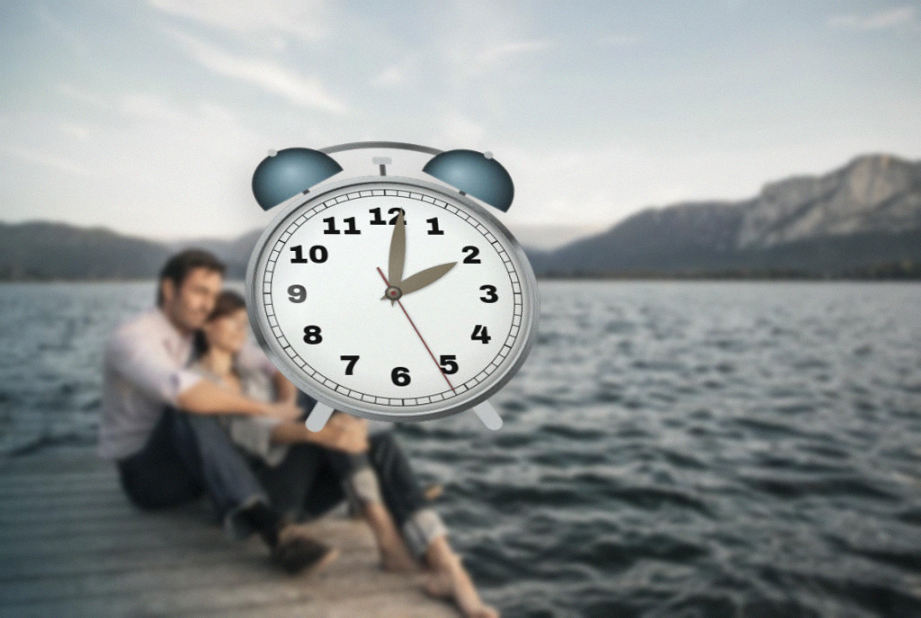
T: 2:01:26
